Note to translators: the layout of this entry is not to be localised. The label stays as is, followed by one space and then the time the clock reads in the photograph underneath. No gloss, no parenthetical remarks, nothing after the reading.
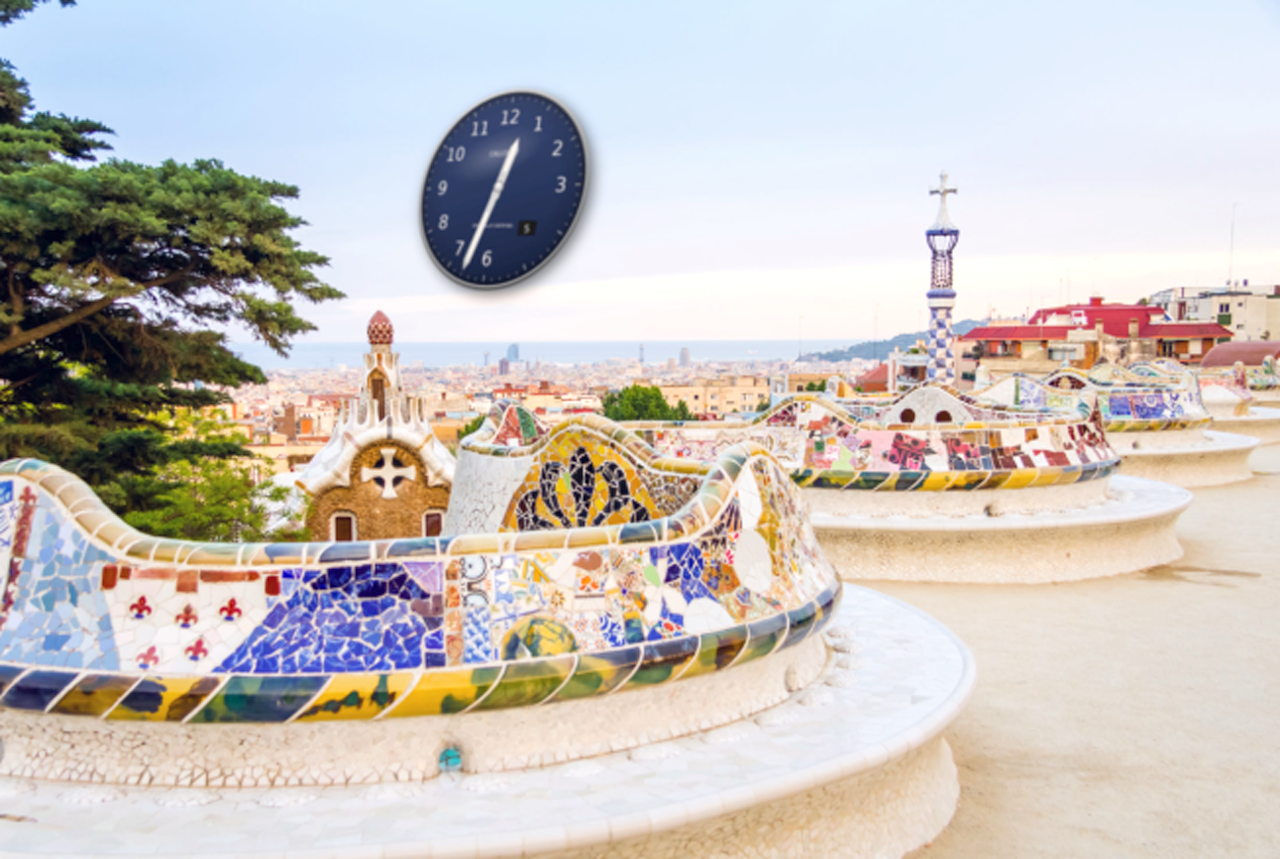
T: 12:33
